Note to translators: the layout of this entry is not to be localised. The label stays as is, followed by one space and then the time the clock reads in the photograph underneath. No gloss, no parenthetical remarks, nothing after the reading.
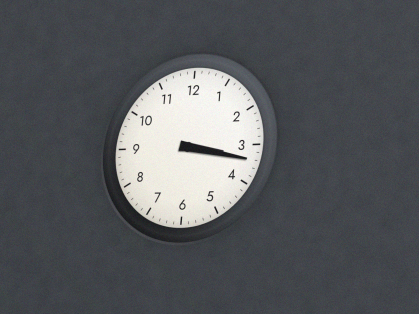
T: 3:17
